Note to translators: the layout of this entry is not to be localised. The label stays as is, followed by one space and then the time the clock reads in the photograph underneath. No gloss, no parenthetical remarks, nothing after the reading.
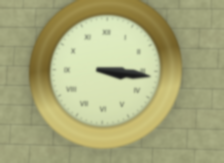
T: 3:16
